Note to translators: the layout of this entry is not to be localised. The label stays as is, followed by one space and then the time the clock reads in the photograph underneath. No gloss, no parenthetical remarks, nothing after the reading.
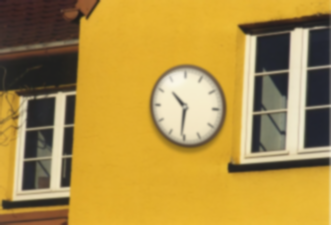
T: 10:31
